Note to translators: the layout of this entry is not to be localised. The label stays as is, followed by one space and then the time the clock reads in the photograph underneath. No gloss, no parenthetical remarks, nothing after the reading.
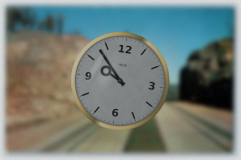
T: 9:53
